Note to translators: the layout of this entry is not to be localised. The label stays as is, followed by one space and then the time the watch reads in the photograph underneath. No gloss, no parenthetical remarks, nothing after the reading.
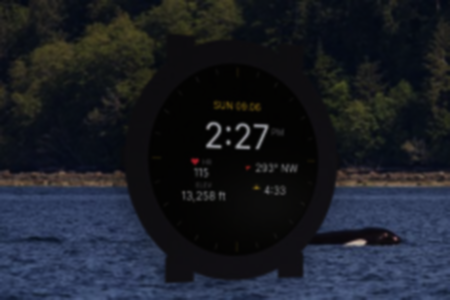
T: 2:27
